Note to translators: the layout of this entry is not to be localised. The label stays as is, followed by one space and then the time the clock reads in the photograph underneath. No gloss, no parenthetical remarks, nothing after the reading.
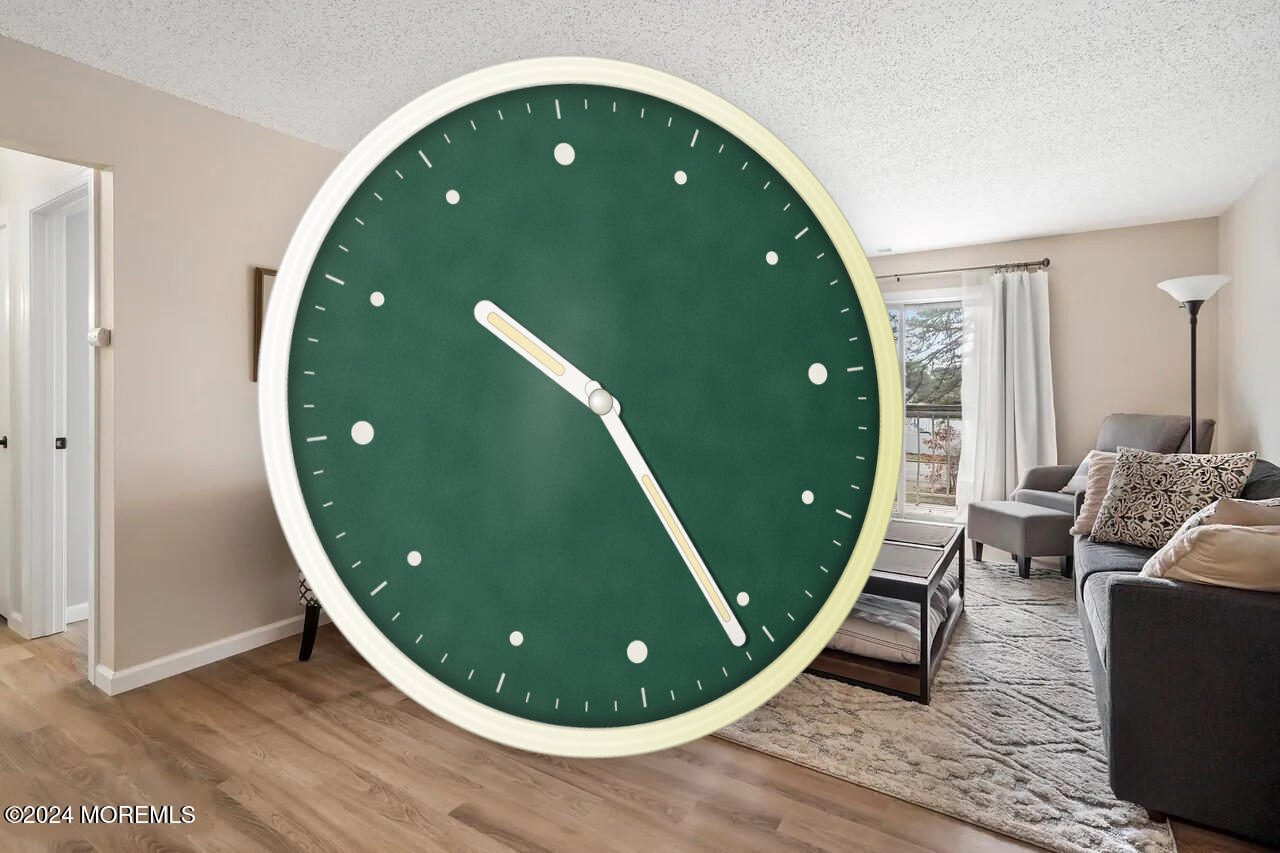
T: 10:26
